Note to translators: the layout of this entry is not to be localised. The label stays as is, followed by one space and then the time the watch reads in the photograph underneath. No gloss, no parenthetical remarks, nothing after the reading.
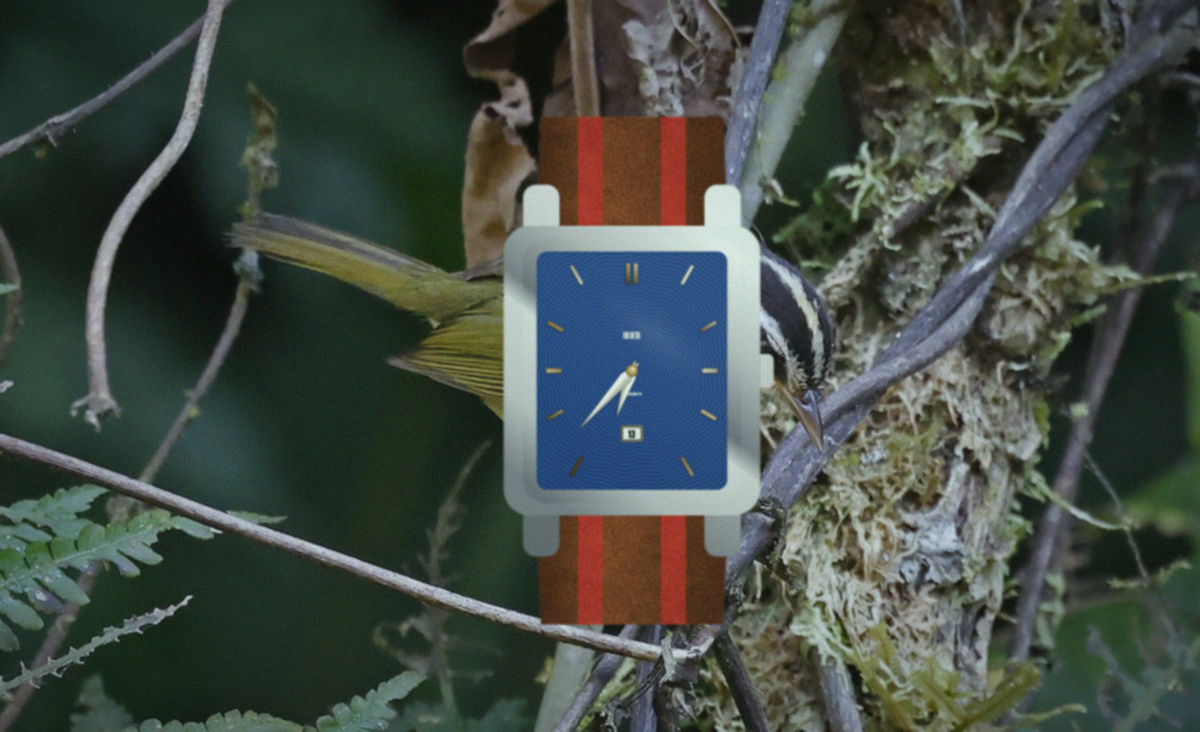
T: 6:37
